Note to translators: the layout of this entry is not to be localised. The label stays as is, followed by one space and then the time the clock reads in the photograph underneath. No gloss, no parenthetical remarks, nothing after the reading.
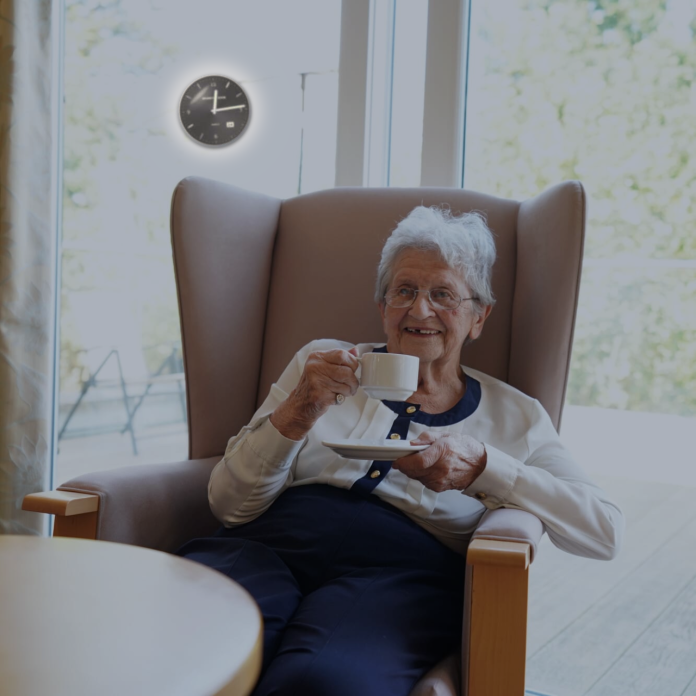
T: 12:14
